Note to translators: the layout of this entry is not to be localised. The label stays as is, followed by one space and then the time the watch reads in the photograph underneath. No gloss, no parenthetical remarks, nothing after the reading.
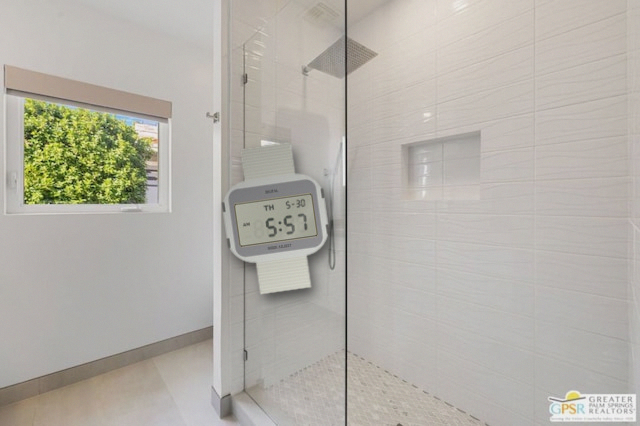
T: 5:57
